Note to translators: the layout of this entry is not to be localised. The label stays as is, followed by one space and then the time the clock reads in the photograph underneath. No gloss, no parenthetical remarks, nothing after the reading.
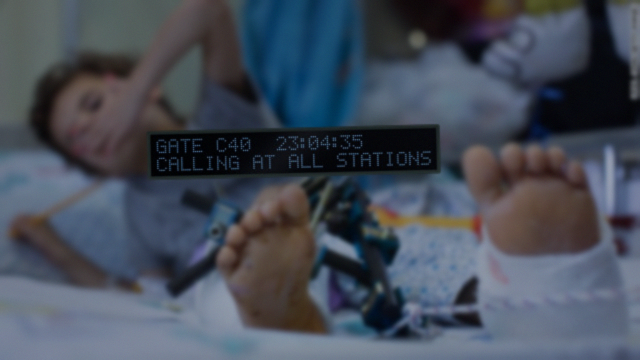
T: 23:04:35
